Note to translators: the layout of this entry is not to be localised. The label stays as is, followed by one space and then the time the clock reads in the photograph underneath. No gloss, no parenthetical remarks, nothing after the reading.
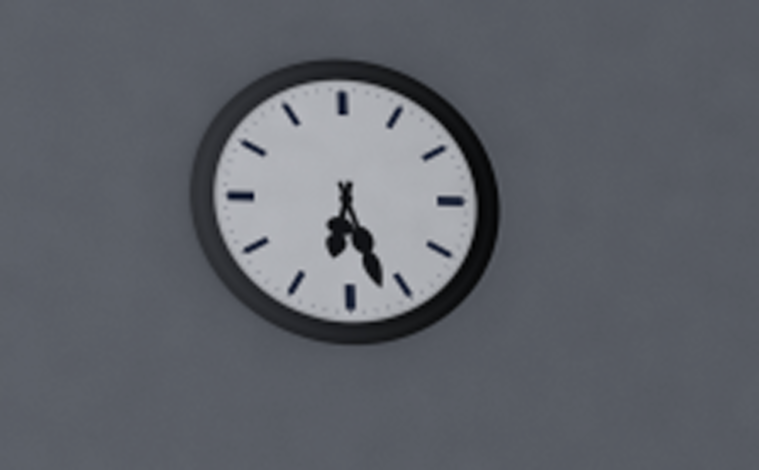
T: 6:27
